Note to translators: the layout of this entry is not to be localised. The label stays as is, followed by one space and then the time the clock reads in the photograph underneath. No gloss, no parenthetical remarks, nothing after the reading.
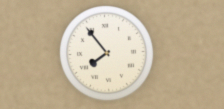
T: 7:54
